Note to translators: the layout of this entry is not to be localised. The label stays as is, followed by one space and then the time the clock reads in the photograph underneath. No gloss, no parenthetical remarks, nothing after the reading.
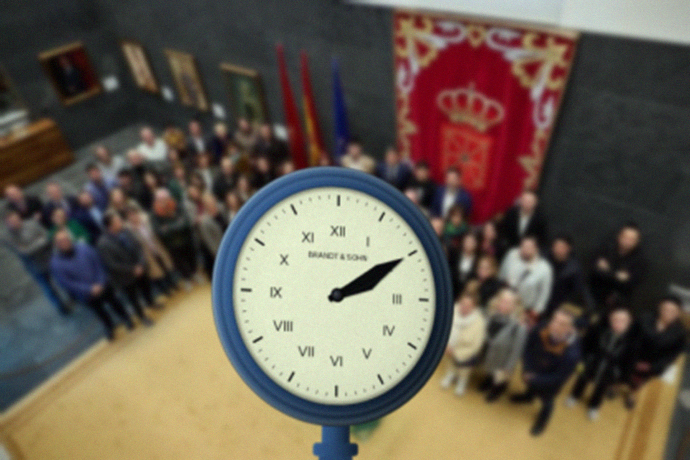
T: 2:10
